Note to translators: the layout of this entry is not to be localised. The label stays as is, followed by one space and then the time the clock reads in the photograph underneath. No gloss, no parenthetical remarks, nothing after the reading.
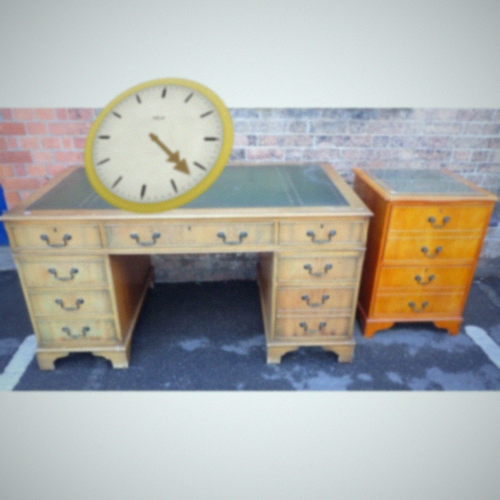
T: 4:22
